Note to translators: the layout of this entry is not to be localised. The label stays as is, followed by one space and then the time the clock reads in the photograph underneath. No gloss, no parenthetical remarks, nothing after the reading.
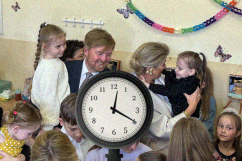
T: 12:20
